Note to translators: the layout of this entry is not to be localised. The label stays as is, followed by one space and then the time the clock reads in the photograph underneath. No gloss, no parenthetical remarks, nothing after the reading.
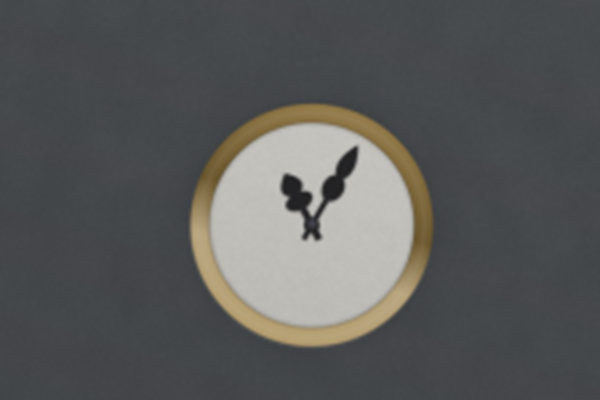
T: 11:05
